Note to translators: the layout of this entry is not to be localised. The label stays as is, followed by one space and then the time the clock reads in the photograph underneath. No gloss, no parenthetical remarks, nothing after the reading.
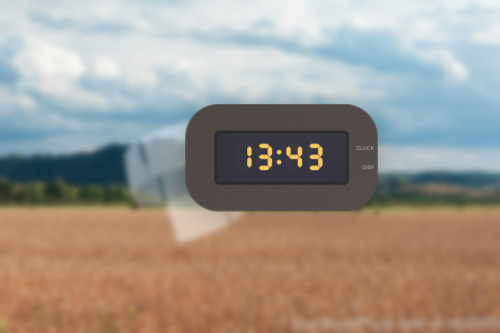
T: 13:43
